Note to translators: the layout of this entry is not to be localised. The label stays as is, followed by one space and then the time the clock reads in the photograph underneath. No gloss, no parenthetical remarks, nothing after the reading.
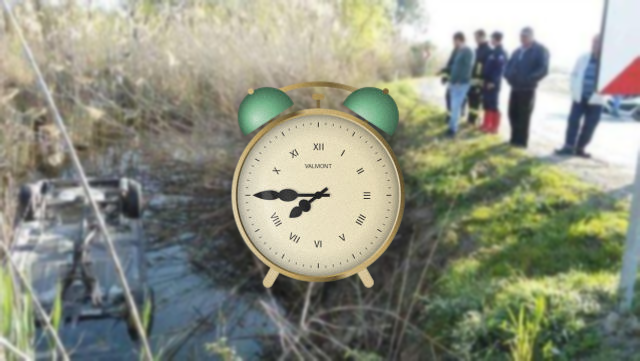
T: 7:45
